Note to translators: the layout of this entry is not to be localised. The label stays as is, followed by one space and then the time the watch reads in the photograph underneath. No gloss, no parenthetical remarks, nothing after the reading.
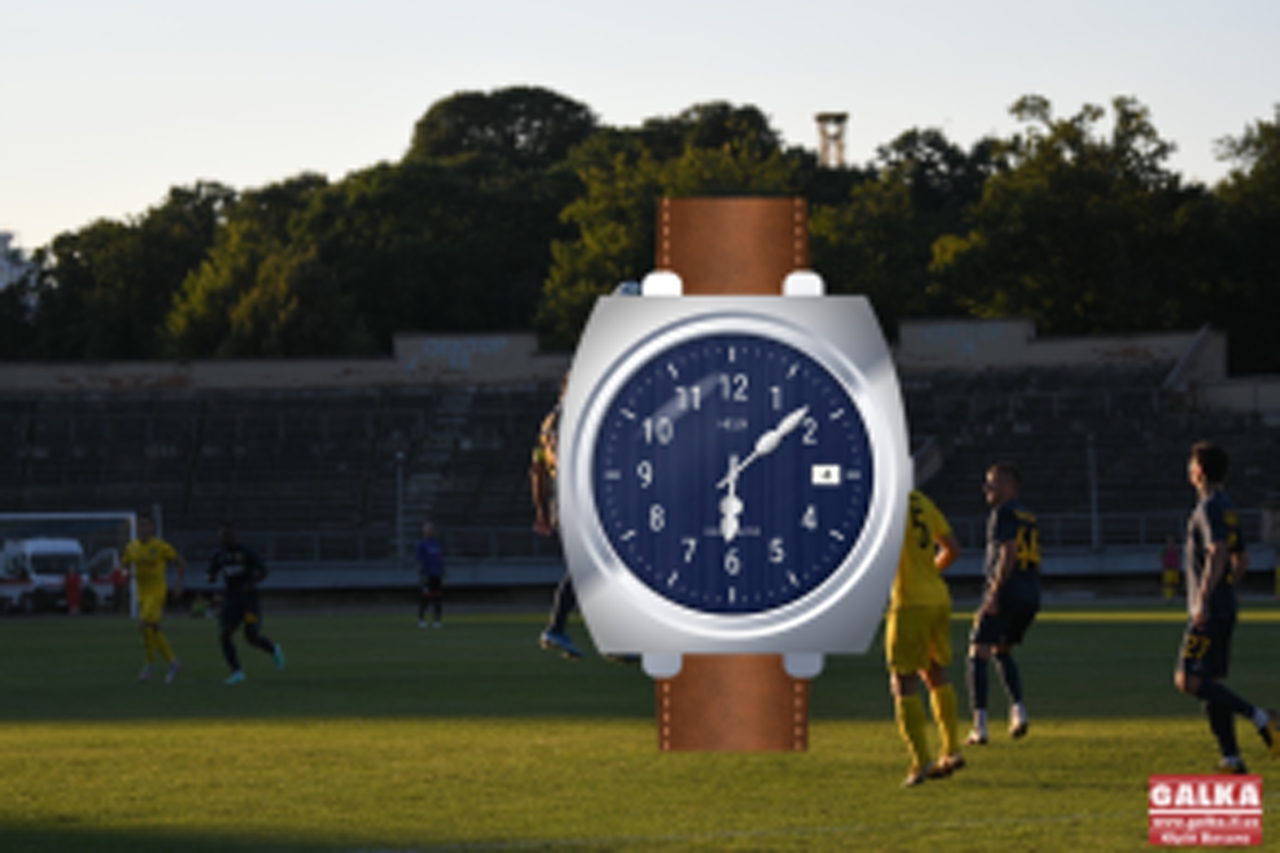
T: 6:08
